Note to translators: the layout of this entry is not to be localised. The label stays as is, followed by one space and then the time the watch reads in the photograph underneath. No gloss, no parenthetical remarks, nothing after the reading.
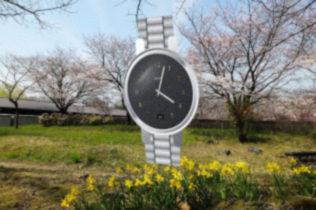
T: 4:03
